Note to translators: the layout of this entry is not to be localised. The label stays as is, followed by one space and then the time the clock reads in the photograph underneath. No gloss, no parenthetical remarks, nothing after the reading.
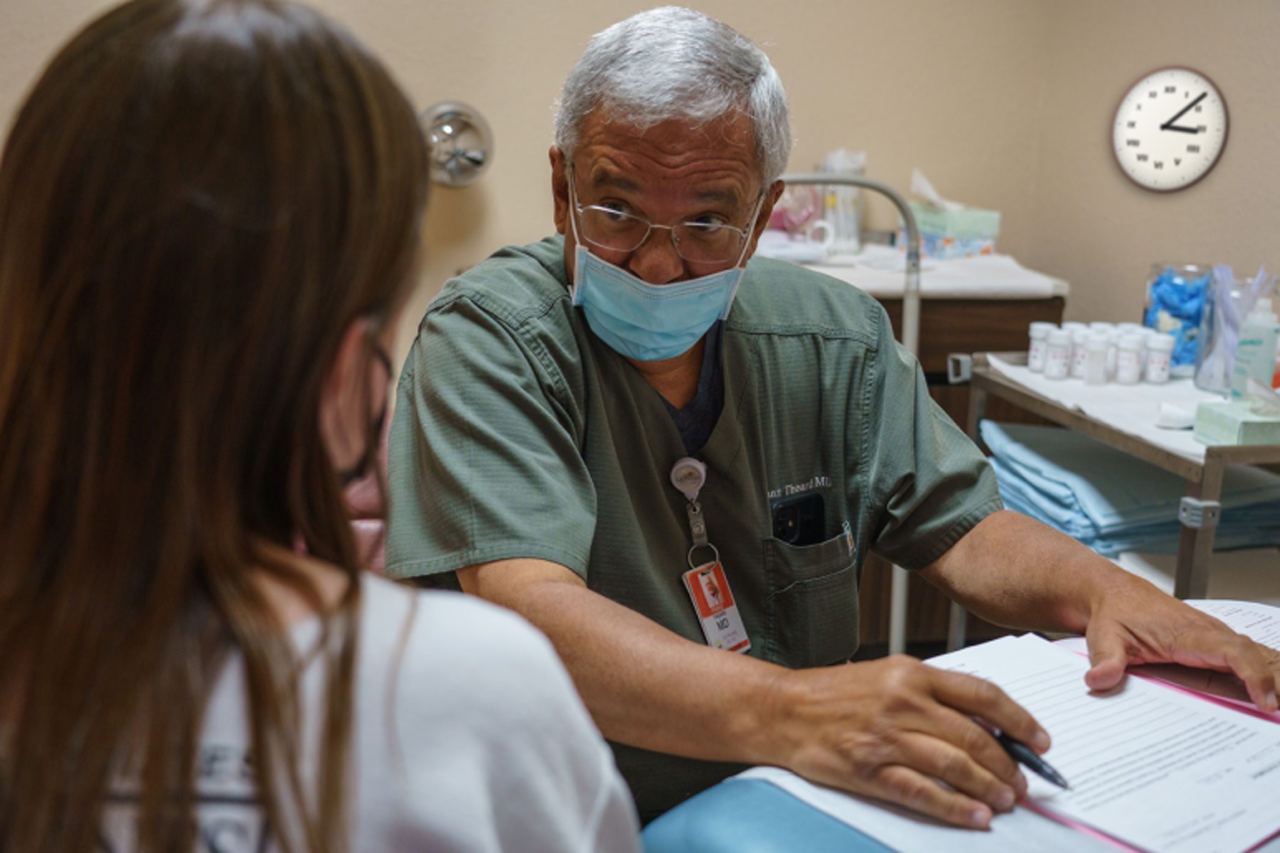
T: 3:08
